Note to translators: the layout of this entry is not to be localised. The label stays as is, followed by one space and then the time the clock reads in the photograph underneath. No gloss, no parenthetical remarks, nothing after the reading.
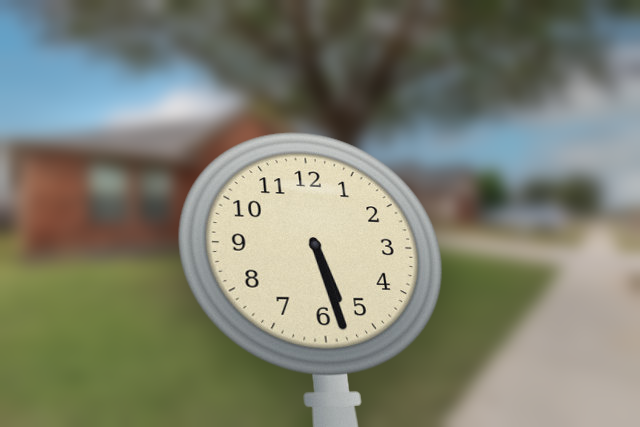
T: 5:28
